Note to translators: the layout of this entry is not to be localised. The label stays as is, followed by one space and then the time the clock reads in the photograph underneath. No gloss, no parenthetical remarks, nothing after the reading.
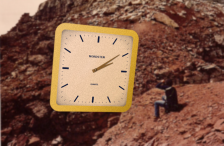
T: 2:09
